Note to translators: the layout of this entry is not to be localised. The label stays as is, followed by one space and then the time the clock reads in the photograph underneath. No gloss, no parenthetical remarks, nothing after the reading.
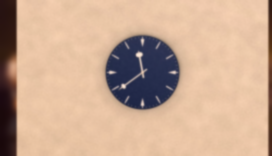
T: 11:39
